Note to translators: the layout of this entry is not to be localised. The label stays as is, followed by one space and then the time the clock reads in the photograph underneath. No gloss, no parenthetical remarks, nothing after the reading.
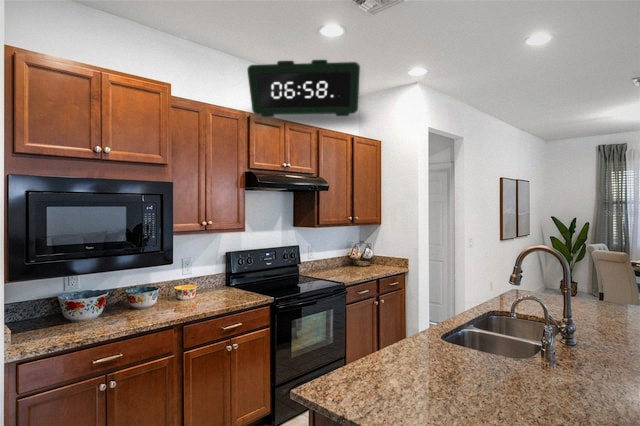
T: 6:58
